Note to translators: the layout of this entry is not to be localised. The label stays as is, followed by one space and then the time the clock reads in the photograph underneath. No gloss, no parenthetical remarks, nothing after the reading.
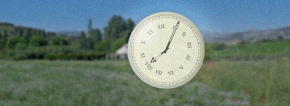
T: 8:06
